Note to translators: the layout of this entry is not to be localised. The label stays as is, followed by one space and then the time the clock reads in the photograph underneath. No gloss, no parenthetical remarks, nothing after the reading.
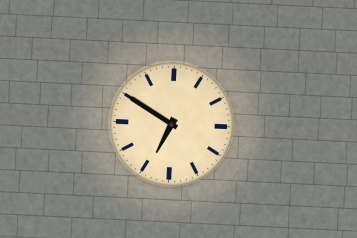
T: 6:50
